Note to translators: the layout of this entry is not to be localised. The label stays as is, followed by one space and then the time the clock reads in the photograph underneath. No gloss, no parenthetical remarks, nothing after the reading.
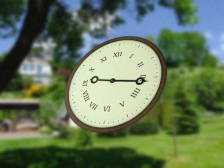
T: 9:16
